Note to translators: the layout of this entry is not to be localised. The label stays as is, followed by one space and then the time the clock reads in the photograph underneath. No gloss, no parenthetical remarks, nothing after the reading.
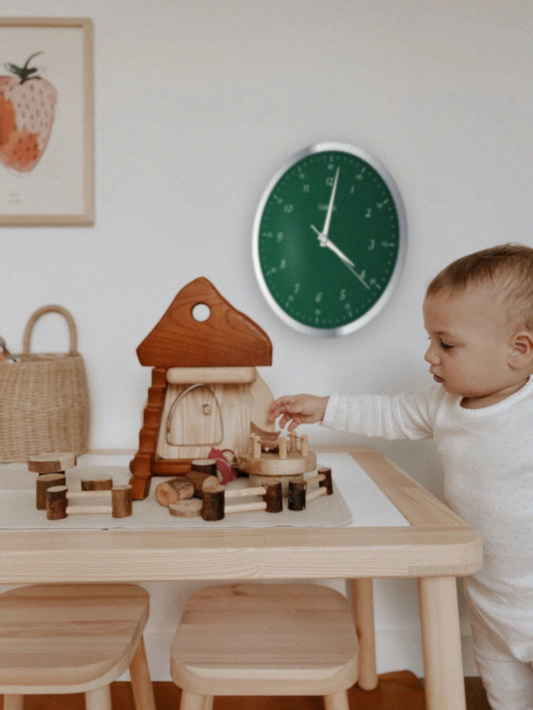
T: 4:01:21
